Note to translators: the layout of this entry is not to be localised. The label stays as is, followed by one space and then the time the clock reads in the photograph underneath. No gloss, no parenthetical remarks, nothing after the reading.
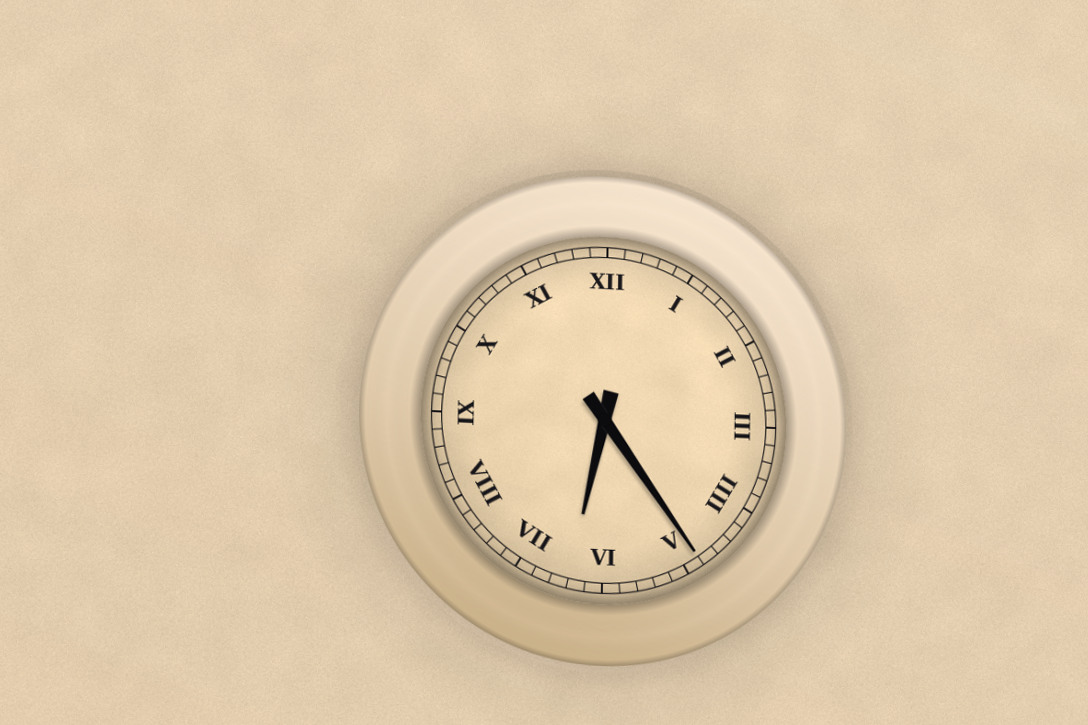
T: 6:24
